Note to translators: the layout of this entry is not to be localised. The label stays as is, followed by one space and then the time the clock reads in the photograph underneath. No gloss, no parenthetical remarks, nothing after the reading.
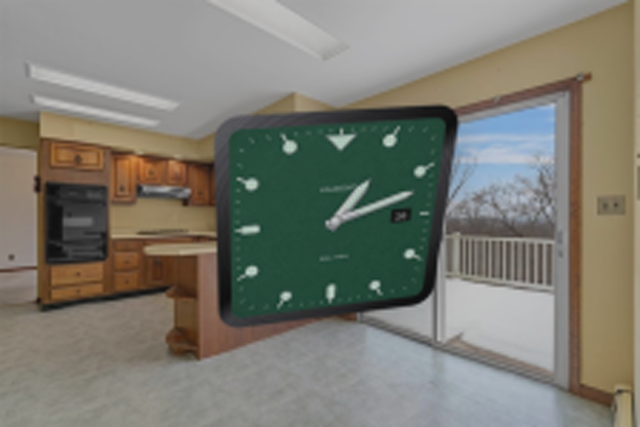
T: 1:12
